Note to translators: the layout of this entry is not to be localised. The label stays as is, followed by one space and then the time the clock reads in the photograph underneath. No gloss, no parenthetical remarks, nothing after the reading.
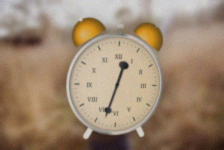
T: 12:33
